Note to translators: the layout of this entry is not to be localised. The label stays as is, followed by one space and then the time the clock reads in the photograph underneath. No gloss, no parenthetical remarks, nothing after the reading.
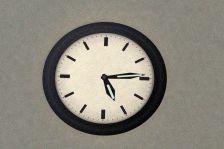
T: 5:14
